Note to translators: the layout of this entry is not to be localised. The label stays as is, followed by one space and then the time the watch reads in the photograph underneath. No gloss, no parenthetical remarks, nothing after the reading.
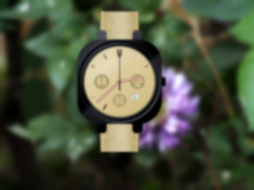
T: 2:38
